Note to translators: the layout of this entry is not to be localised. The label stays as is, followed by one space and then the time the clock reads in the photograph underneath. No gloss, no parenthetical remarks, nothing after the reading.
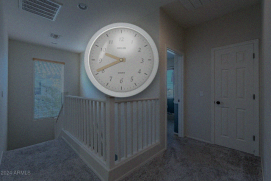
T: 9:41
